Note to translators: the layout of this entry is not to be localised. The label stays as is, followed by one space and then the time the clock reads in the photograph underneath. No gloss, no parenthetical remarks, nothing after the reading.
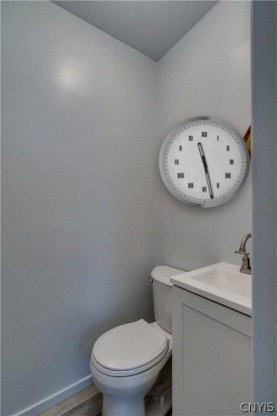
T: 11:28
